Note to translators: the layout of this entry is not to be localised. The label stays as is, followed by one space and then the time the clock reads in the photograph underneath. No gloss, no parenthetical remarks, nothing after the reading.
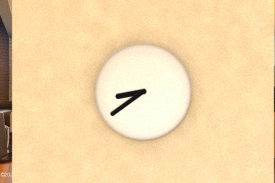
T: 8:39
